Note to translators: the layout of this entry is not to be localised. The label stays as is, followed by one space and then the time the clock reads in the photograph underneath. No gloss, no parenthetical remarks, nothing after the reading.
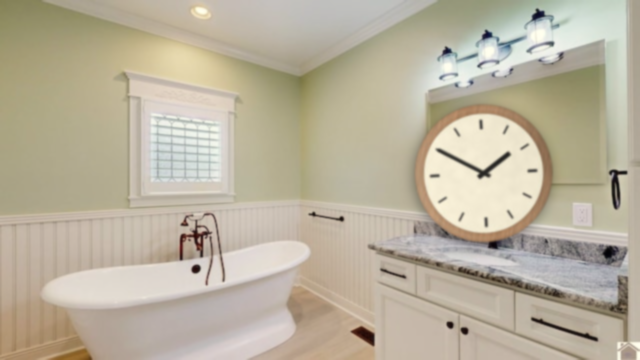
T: 1:50
